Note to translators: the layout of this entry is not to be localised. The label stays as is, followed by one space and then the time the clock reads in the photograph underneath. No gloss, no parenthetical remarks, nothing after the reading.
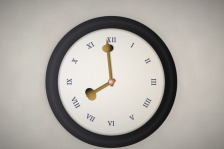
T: 7:59
